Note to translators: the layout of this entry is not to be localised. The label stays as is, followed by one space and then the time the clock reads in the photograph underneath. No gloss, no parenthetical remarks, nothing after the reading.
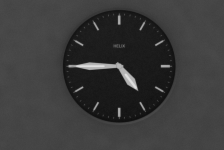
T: 4:45
